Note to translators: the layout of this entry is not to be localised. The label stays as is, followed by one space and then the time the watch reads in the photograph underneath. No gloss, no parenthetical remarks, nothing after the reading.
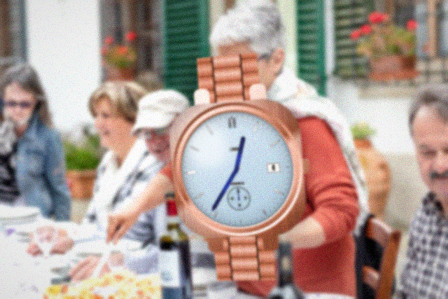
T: 12:36
